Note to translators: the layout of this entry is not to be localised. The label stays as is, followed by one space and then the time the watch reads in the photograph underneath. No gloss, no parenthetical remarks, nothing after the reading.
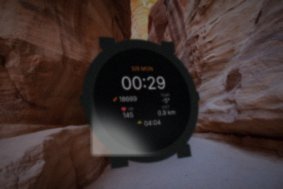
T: 0:29
